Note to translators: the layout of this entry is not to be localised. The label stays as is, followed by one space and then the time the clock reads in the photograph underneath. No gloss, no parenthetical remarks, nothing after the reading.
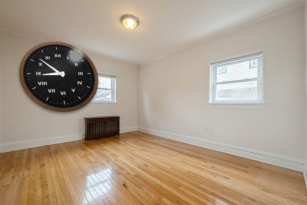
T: 8:52
